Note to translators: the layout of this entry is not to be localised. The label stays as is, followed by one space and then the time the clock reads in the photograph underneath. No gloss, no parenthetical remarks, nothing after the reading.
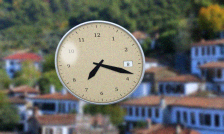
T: 7:18
